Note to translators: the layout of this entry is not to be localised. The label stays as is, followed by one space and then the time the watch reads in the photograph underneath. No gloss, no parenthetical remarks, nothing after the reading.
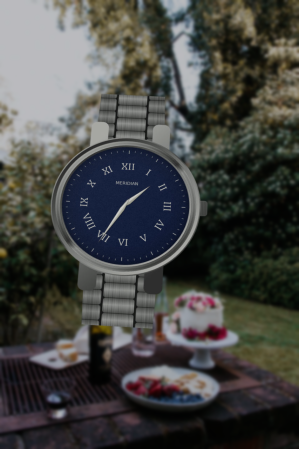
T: 1:35
